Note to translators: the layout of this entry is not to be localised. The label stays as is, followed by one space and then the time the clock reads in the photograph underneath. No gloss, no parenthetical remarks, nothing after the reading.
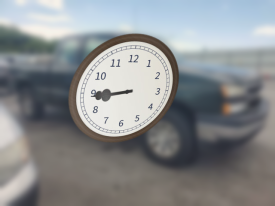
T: 8:44
